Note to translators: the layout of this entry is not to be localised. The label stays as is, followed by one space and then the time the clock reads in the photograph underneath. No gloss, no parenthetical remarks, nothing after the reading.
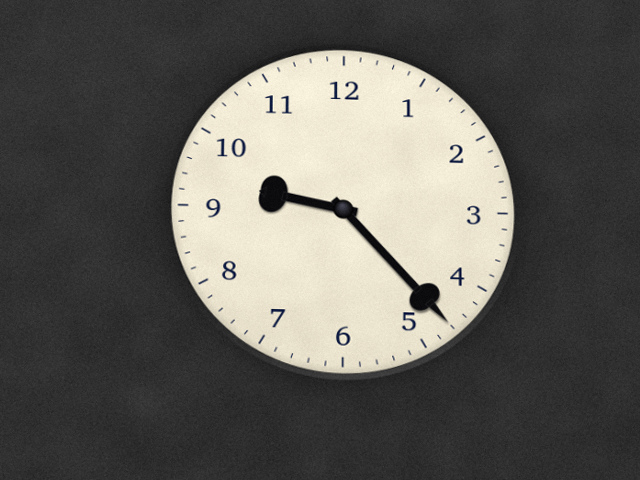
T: 9:23
